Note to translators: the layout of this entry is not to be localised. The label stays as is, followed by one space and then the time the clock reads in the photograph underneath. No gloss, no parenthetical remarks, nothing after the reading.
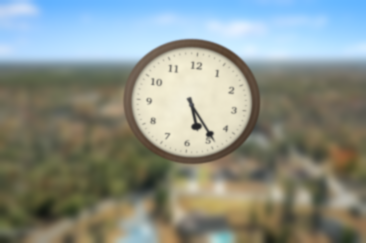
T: 5:24
